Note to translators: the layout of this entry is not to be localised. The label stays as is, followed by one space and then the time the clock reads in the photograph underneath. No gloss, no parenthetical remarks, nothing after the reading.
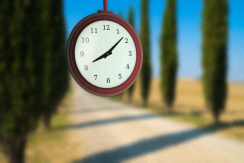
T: 8:08
